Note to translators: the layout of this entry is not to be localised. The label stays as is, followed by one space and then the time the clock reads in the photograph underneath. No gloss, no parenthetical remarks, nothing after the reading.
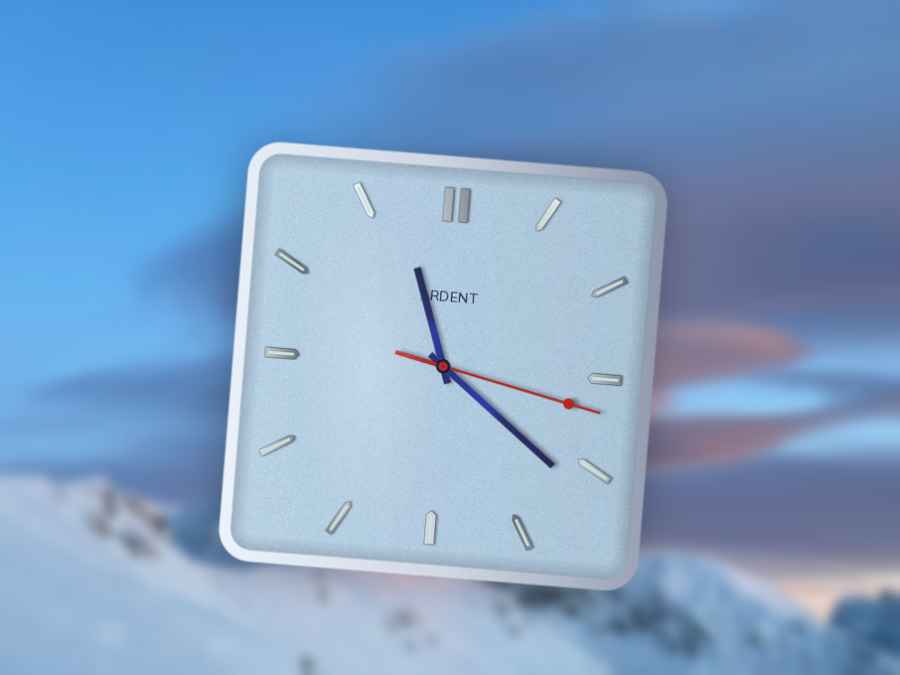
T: 11:21:17
